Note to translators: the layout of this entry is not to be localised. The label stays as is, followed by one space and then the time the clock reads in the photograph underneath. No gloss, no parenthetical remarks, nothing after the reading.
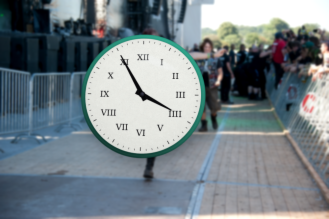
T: 3:55
